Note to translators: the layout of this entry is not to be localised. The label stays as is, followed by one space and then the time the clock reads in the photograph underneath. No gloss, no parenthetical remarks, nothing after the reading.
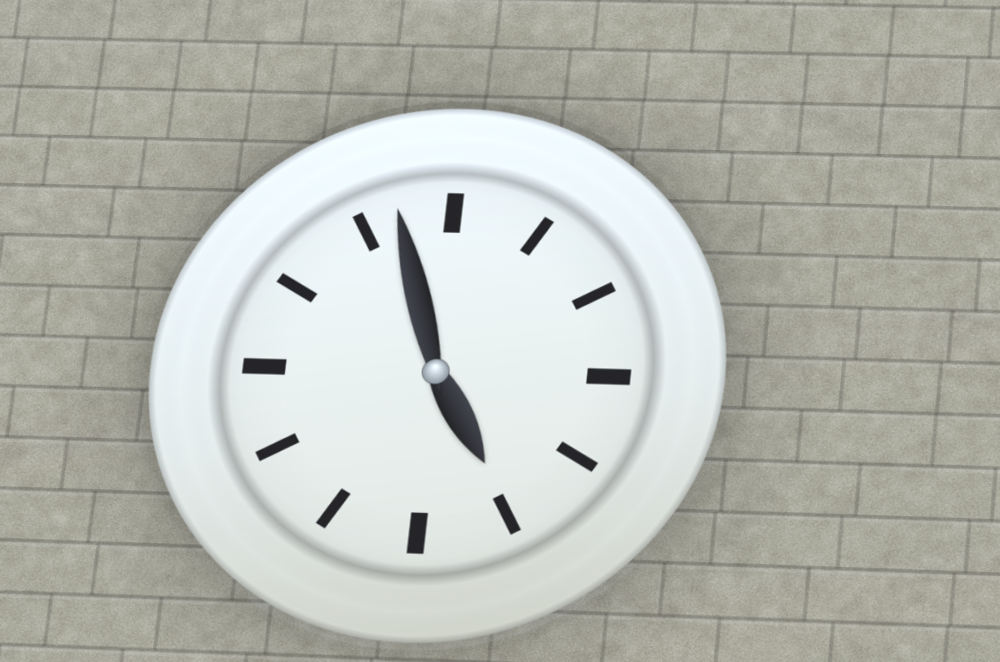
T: 4:57
